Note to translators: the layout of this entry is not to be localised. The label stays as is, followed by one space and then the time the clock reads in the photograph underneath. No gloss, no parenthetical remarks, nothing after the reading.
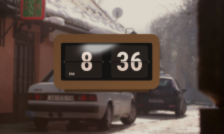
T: 8:36
